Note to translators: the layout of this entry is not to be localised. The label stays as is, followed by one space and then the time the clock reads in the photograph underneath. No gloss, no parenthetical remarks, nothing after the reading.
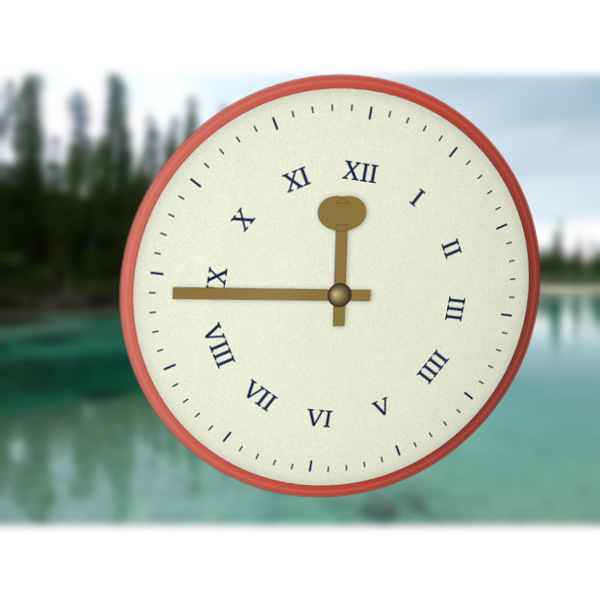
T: 11:44
